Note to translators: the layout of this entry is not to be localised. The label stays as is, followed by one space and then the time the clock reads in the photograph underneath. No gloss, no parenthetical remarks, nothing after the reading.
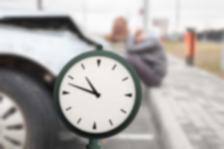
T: 10:48
